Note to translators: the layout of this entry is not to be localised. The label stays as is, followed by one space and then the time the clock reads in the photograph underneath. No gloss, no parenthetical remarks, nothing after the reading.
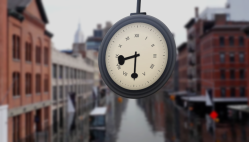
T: 8:30
